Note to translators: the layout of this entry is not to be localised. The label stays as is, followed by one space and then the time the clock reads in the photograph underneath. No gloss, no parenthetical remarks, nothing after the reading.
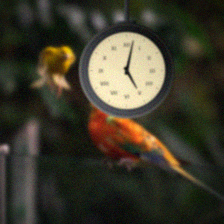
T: 5:02
